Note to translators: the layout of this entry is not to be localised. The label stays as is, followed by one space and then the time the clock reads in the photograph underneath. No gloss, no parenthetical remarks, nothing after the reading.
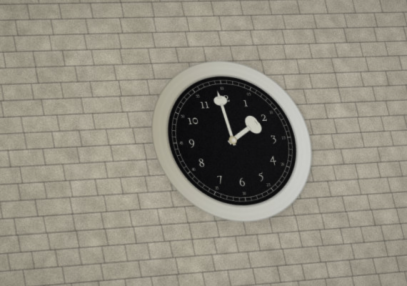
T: 1:59
